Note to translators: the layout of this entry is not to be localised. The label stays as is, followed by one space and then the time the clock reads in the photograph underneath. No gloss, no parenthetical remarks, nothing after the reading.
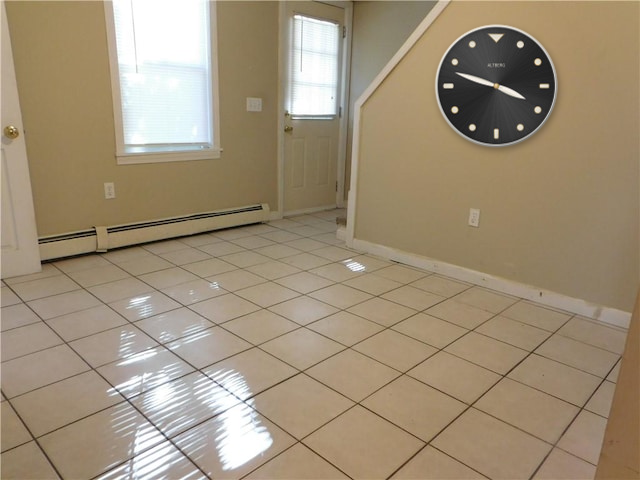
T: 3:48
